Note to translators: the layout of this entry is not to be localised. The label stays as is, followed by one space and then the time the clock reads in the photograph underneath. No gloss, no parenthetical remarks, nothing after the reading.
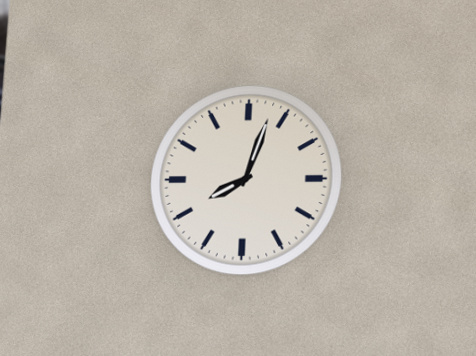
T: 8:03
